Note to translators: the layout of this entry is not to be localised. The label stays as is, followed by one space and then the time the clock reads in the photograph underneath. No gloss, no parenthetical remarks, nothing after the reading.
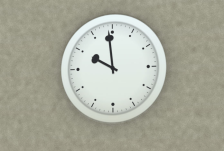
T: 9:59
